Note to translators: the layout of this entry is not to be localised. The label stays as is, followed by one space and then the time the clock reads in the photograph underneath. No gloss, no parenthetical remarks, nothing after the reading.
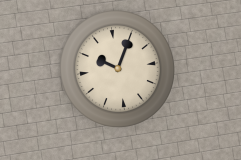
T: 10:05
